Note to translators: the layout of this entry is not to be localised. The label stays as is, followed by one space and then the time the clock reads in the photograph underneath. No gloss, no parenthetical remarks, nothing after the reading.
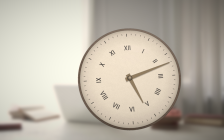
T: 5:12
